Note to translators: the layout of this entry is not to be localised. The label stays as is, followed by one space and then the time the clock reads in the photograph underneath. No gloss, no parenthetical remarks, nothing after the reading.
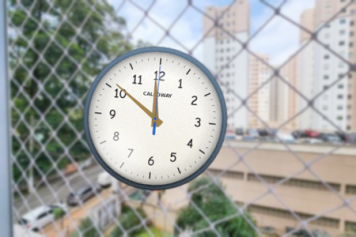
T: 11:51:00
